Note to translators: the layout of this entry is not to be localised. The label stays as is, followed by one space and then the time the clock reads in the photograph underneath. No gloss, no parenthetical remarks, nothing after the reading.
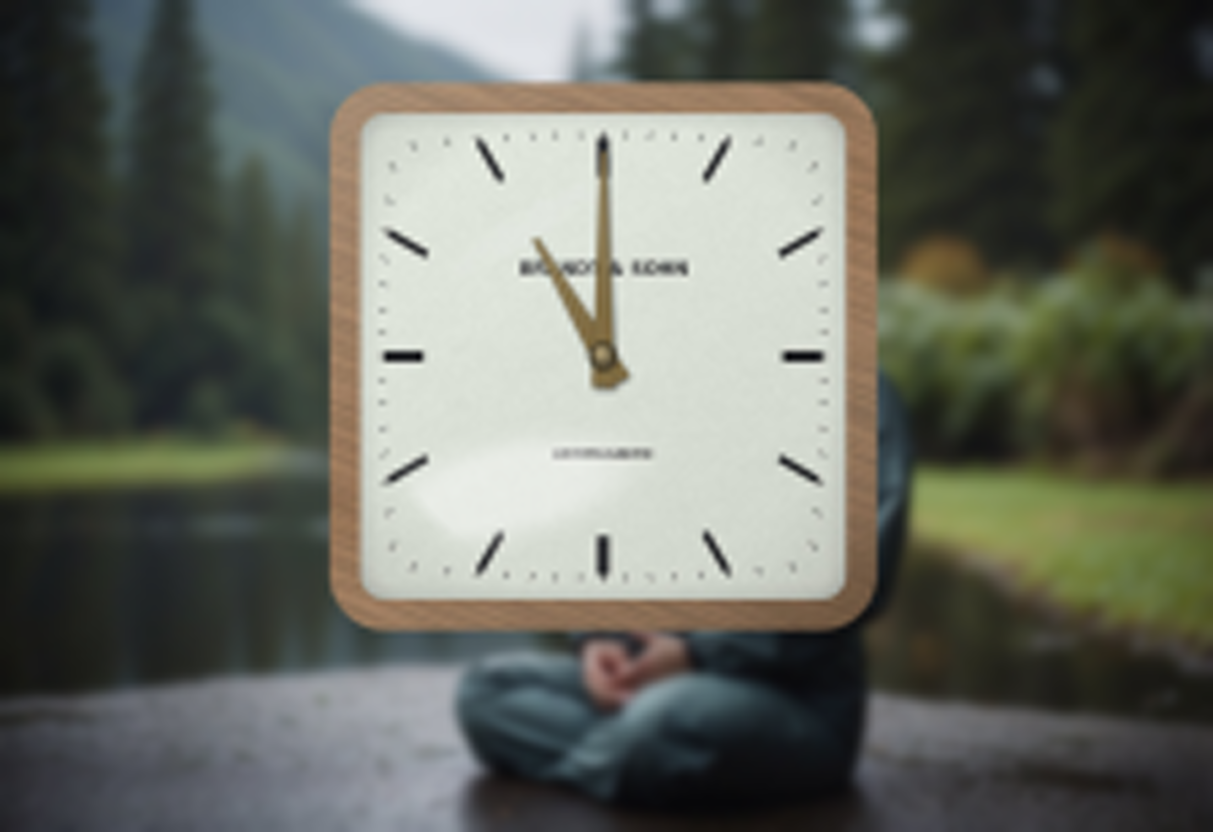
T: 11:00
